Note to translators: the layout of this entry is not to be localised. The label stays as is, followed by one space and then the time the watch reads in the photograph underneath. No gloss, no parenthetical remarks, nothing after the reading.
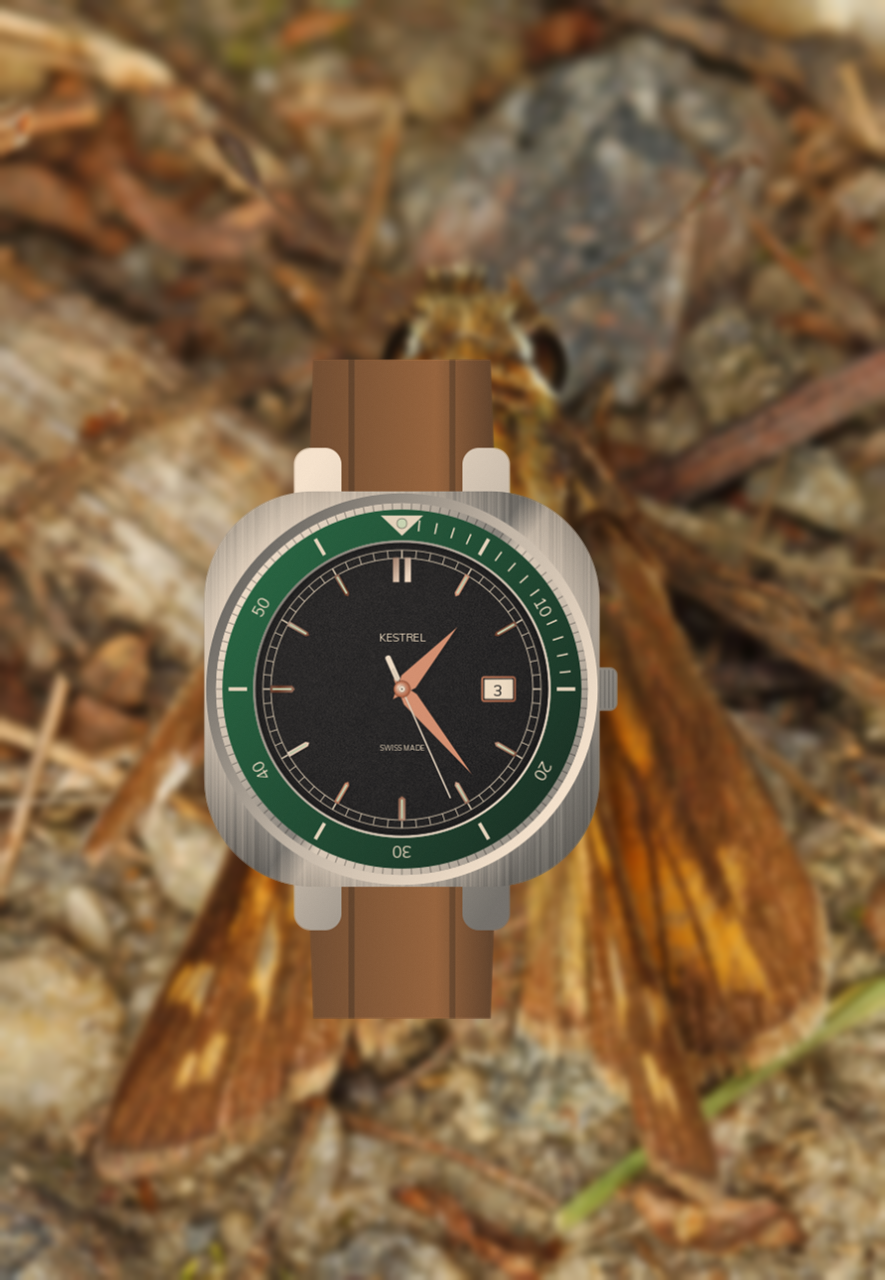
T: 1:23:26
